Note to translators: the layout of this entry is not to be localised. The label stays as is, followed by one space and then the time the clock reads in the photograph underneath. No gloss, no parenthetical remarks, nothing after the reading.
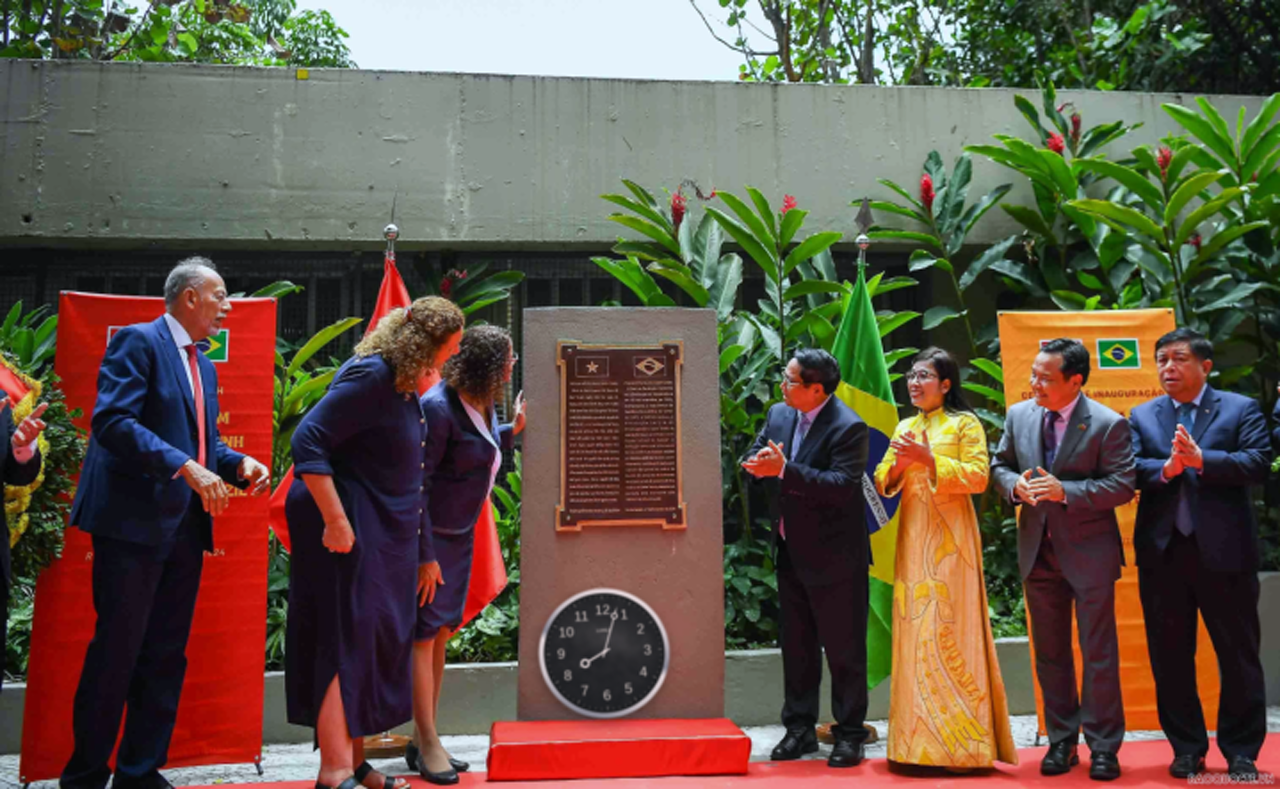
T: 8:03
